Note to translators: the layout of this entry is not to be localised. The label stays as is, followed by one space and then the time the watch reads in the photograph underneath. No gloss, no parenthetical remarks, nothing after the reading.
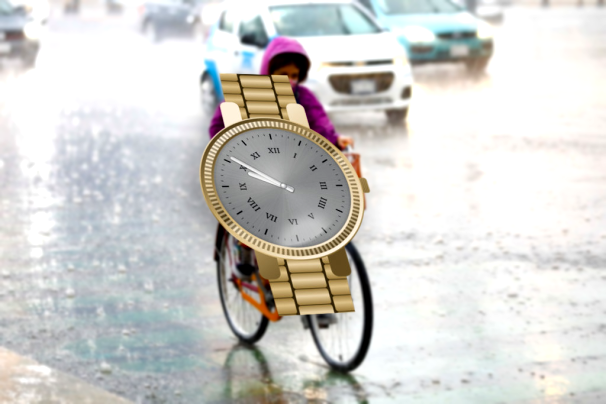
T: 9:51
